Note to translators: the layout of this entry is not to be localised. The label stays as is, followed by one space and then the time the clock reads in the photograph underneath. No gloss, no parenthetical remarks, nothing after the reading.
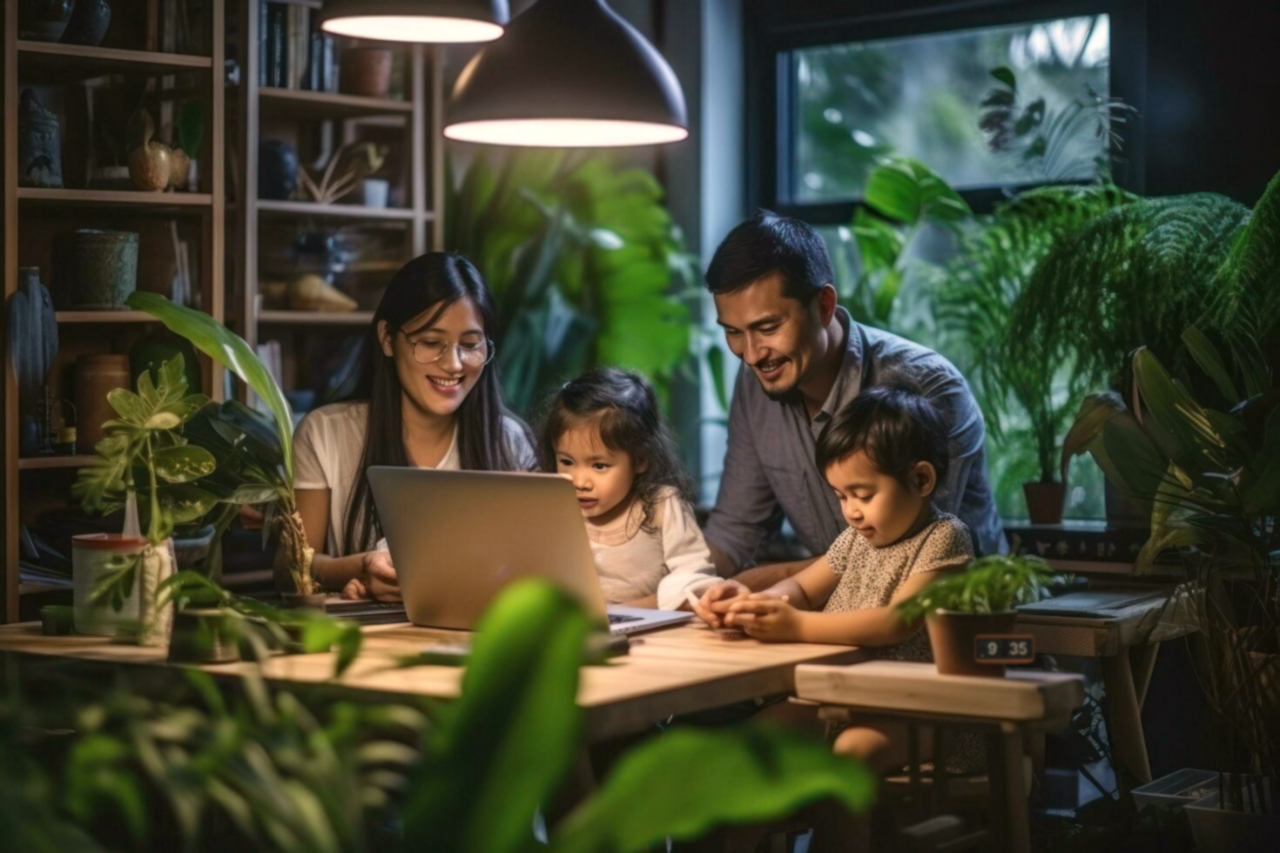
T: 9:35
